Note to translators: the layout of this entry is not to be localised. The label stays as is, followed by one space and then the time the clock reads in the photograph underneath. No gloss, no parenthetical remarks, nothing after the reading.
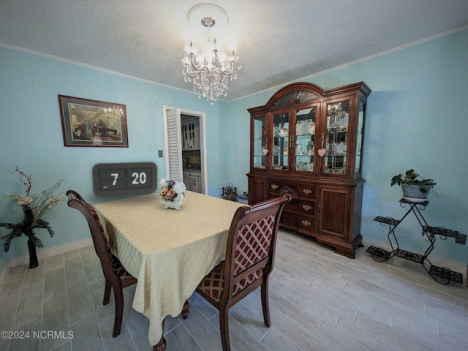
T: 7:20
